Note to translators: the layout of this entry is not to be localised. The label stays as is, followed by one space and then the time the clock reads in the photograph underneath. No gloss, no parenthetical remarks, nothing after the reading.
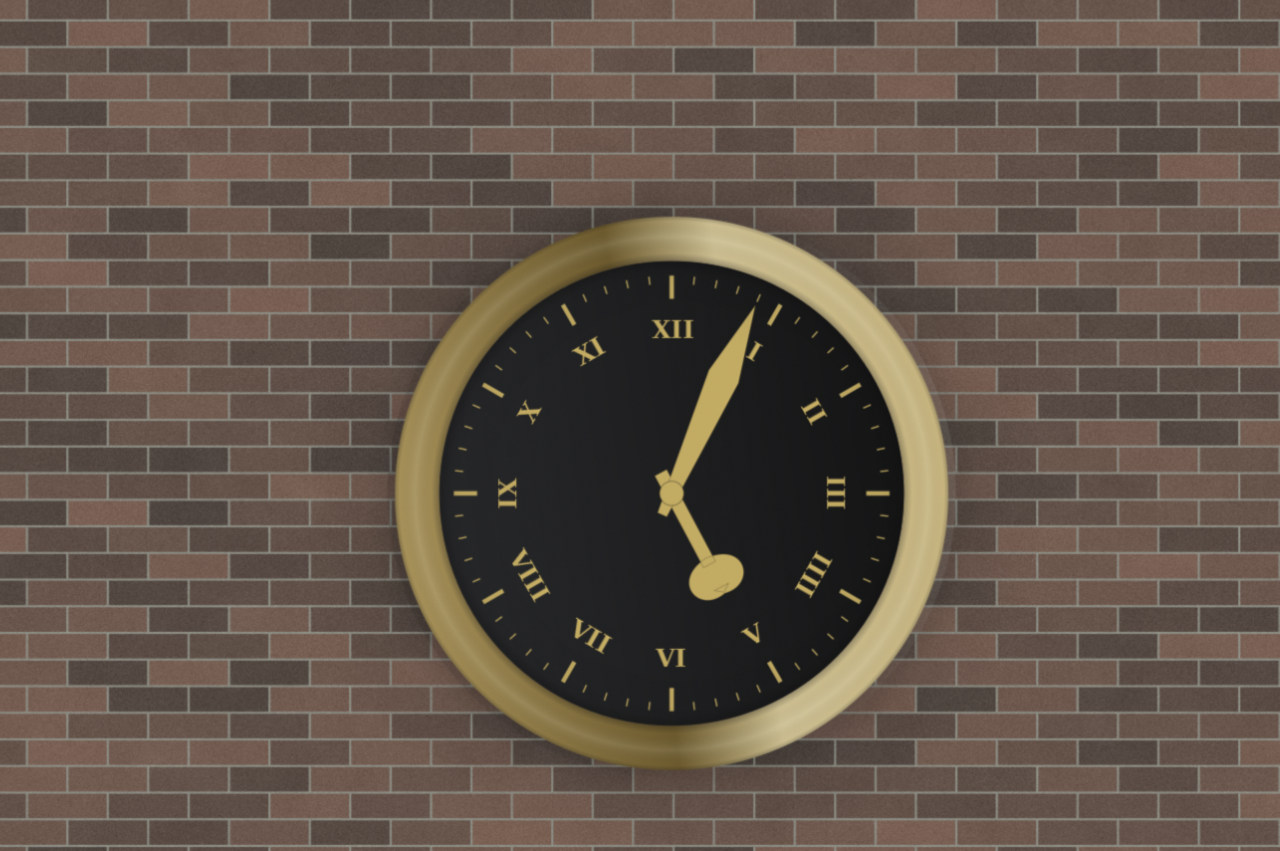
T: 5:04
